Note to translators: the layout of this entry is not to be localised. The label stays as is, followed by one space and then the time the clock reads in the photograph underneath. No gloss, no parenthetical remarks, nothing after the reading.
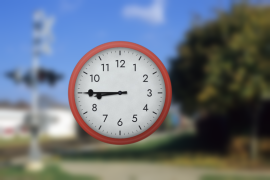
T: 8:45
